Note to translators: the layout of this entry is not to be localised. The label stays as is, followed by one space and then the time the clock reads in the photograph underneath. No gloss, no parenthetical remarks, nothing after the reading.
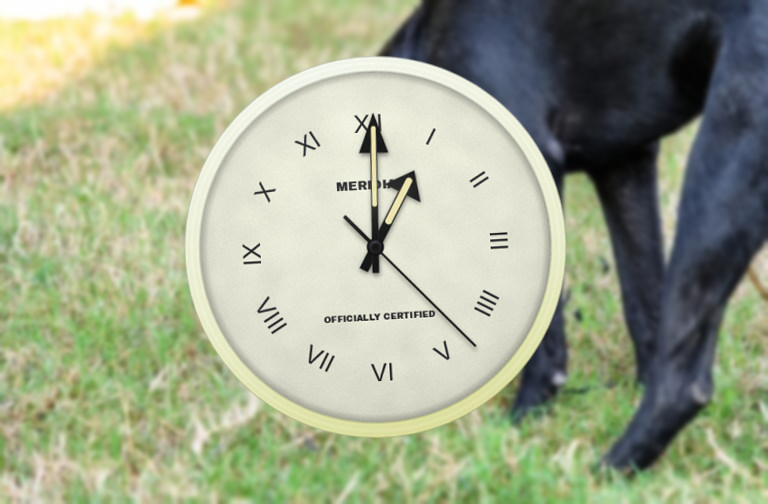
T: 1:00:23
